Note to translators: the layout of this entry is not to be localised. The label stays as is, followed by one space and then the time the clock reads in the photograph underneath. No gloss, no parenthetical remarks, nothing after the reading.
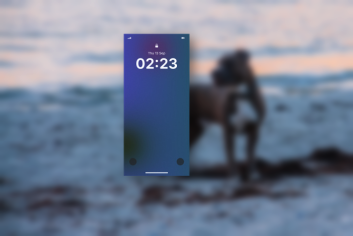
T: 2:23
